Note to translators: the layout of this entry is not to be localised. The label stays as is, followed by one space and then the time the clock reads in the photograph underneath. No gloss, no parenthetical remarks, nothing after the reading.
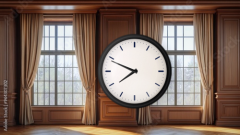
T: 7:49
